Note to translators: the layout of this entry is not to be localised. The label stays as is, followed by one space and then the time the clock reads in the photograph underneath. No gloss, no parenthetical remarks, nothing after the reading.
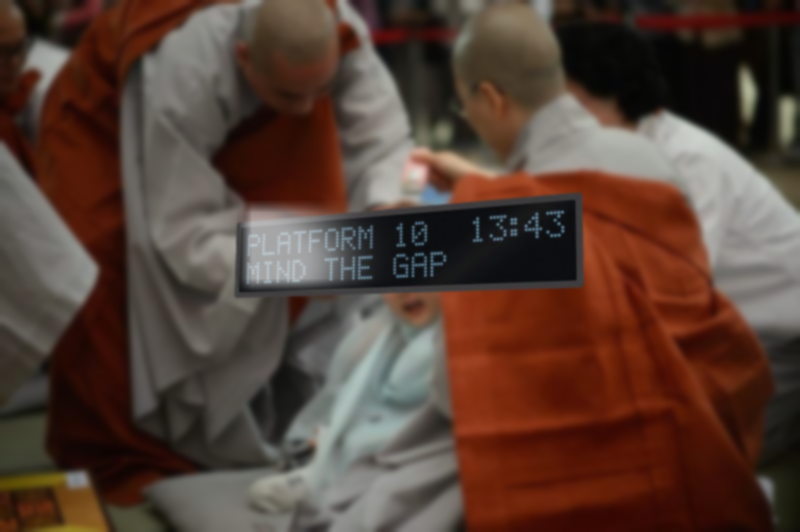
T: 13:43
